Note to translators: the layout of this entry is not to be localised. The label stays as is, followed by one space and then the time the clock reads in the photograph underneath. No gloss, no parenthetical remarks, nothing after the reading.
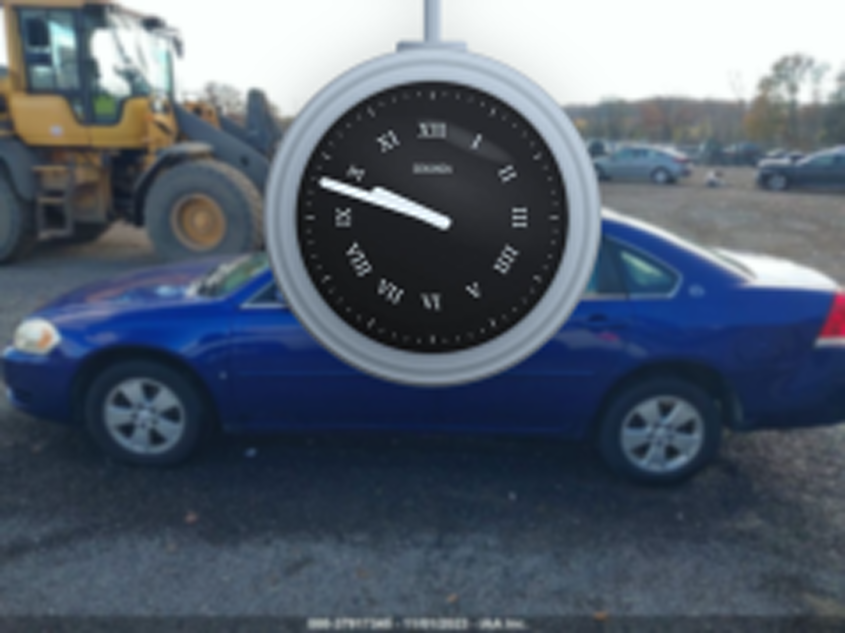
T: 9:48
